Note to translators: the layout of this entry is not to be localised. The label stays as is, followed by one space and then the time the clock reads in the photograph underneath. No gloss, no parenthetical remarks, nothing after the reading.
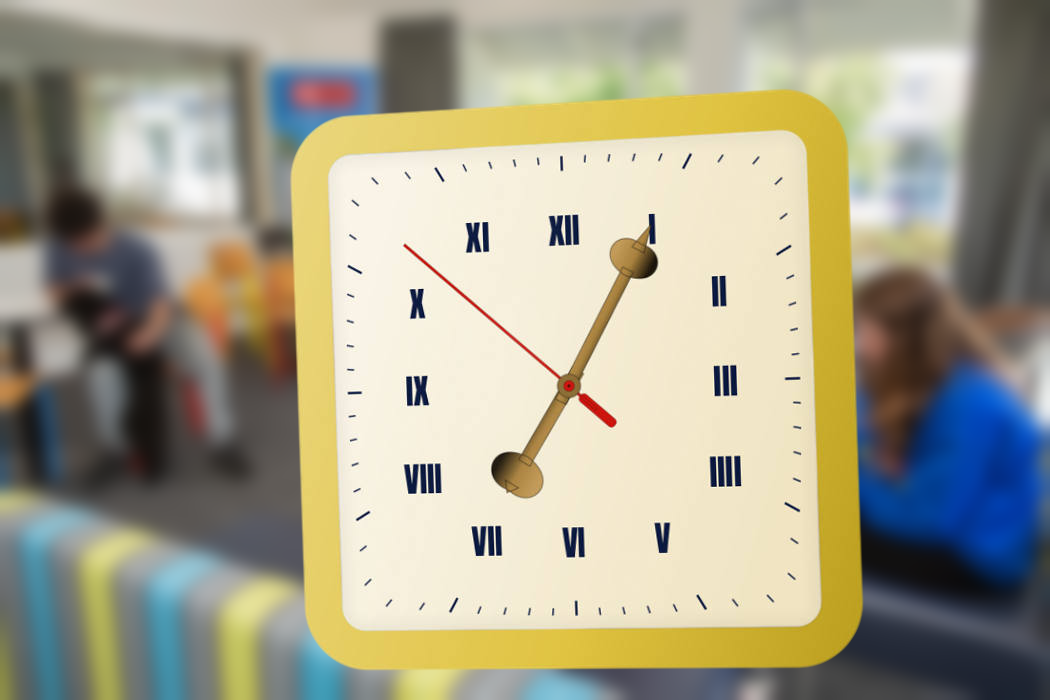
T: 7:04:52
